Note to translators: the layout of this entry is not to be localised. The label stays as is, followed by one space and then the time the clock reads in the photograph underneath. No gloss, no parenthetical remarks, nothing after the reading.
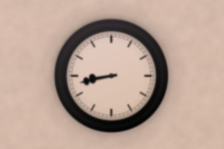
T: 8:43
